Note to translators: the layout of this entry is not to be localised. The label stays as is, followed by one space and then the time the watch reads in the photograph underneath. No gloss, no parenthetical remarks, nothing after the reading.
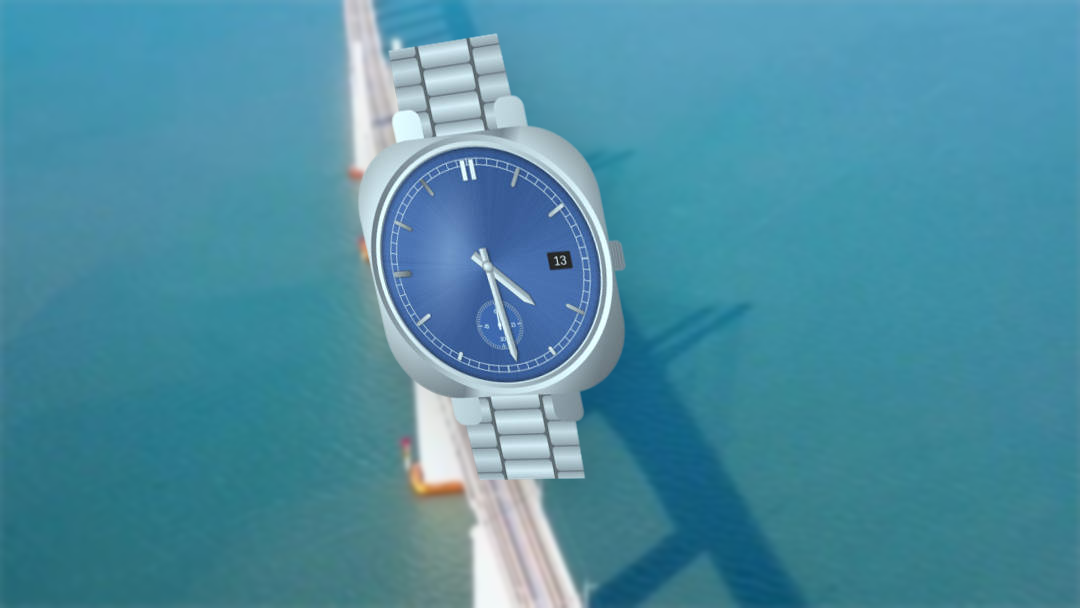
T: 4:29
